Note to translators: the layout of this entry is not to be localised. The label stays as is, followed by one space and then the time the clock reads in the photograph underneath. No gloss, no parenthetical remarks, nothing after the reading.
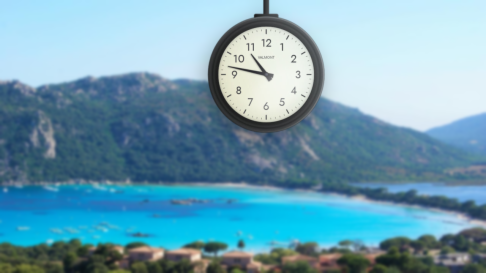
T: 10:47
